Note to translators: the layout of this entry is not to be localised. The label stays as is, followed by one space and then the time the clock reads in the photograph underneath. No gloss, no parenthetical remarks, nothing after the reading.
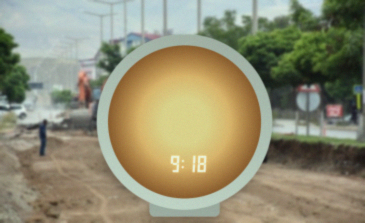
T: 9:18
